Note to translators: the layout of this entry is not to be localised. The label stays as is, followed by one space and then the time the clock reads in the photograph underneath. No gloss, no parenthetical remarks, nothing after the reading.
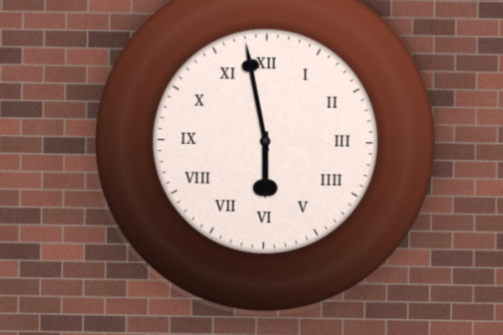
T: 5:58
